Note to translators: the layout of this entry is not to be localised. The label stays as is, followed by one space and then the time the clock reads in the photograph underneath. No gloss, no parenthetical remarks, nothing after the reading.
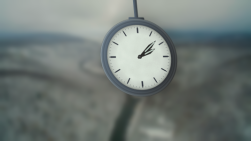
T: 2:08
